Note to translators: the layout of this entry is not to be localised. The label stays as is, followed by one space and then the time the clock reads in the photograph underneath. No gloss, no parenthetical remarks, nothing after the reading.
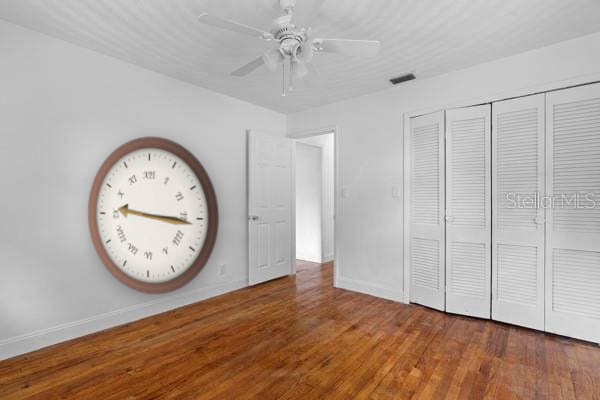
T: 9:16
